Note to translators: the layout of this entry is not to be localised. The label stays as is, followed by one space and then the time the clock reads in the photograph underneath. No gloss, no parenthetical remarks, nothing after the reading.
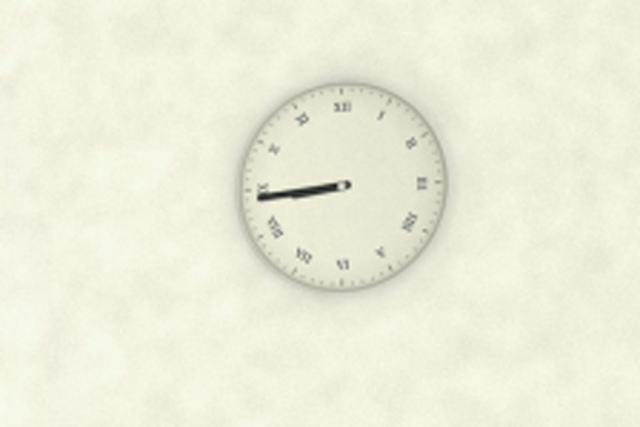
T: 8:44
